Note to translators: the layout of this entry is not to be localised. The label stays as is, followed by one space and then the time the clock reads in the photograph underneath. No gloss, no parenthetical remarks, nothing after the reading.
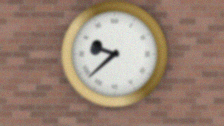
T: 9:38
